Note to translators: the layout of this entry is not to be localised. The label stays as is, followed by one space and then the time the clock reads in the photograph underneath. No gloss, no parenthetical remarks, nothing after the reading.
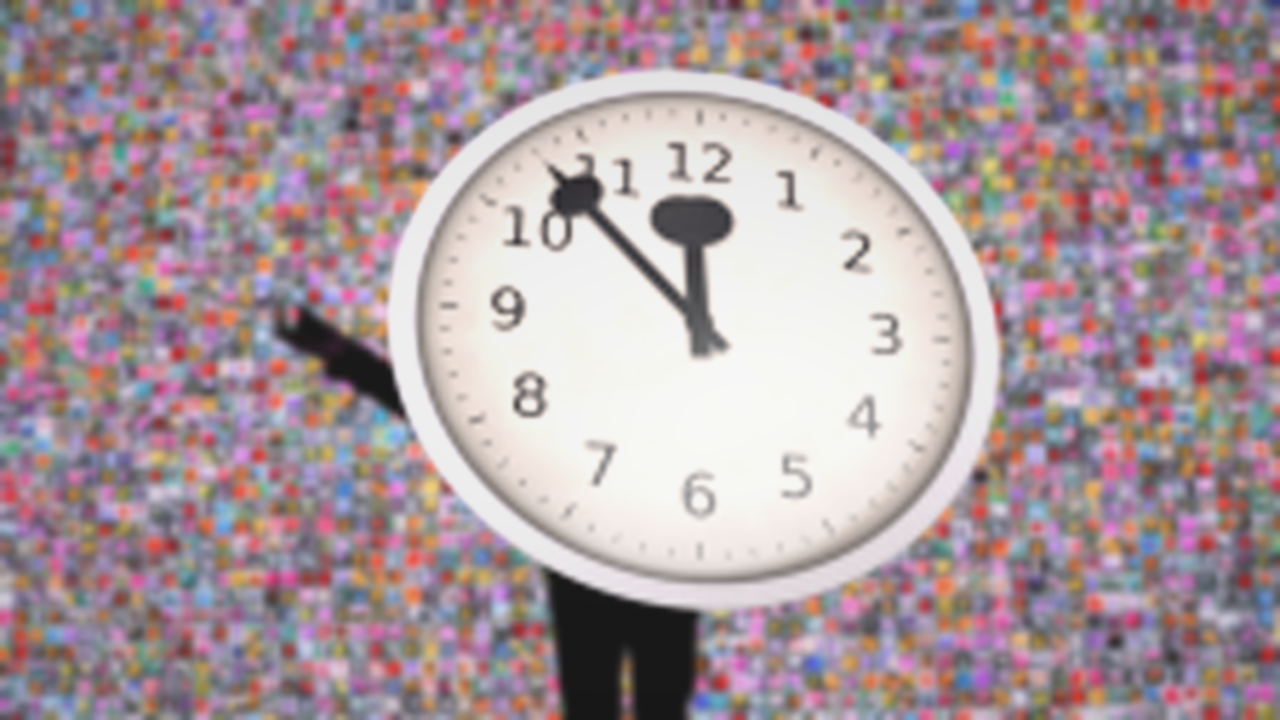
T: 11:53
